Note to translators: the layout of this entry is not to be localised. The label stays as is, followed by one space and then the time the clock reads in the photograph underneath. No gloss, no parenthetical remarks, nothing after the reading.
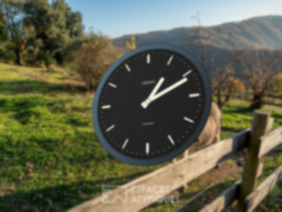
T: 1:11
